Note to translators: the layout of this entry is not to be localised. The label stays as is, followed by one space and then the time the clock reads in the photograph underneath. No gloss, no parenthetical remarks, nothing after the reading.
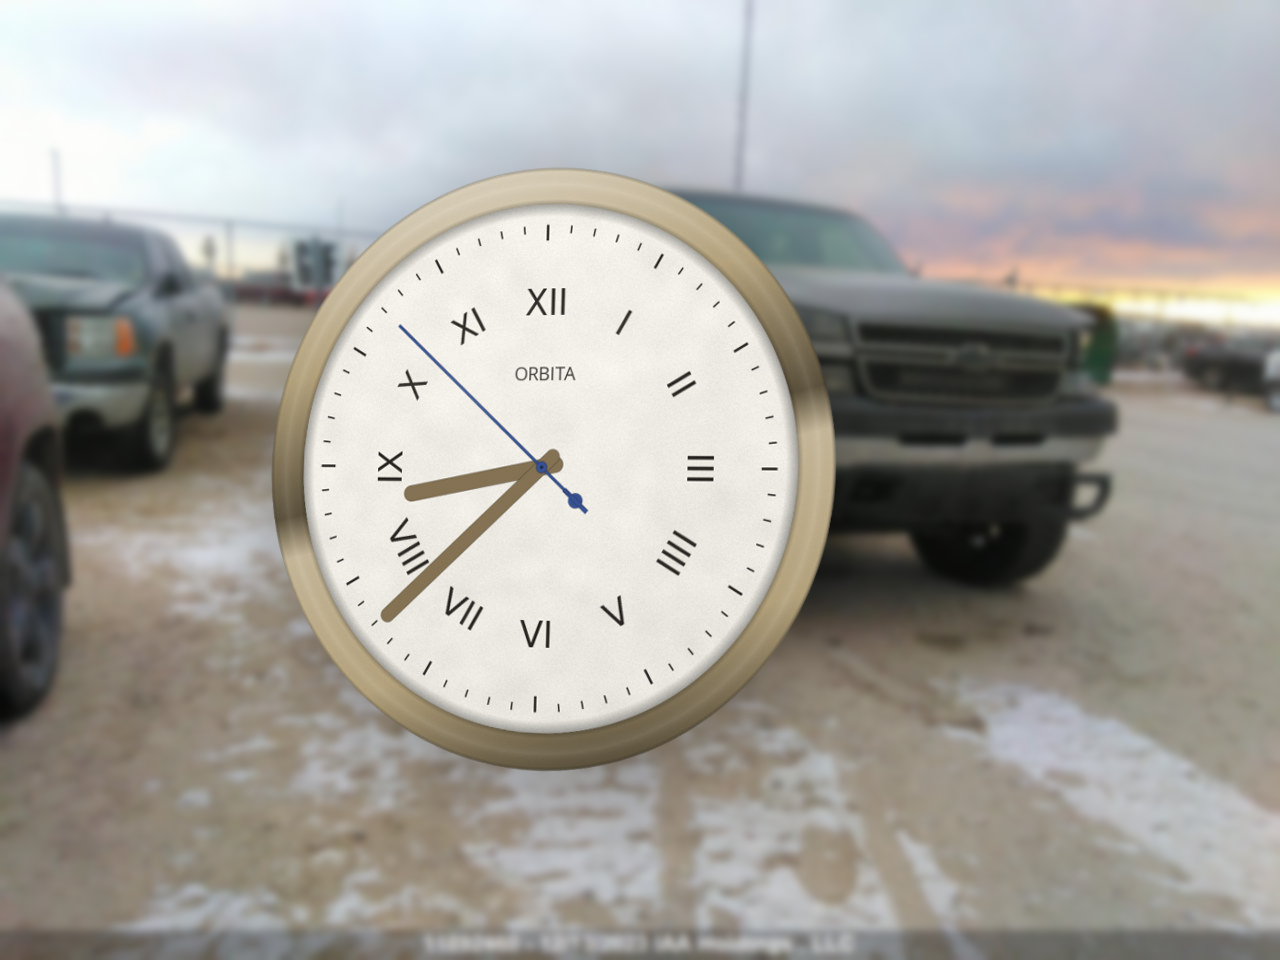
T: 8:37:52
